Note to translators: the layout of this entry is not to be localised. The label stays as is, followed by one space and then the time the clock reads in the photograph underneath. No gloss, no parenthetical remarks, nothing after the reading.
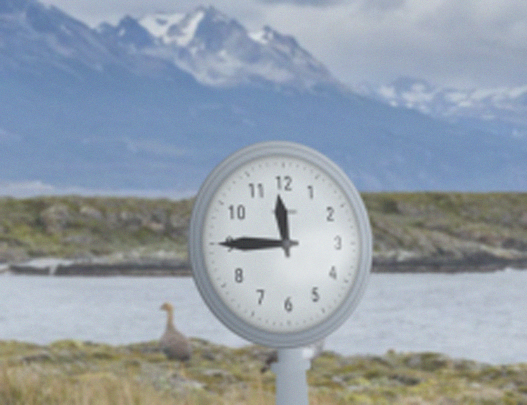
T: 11:45
